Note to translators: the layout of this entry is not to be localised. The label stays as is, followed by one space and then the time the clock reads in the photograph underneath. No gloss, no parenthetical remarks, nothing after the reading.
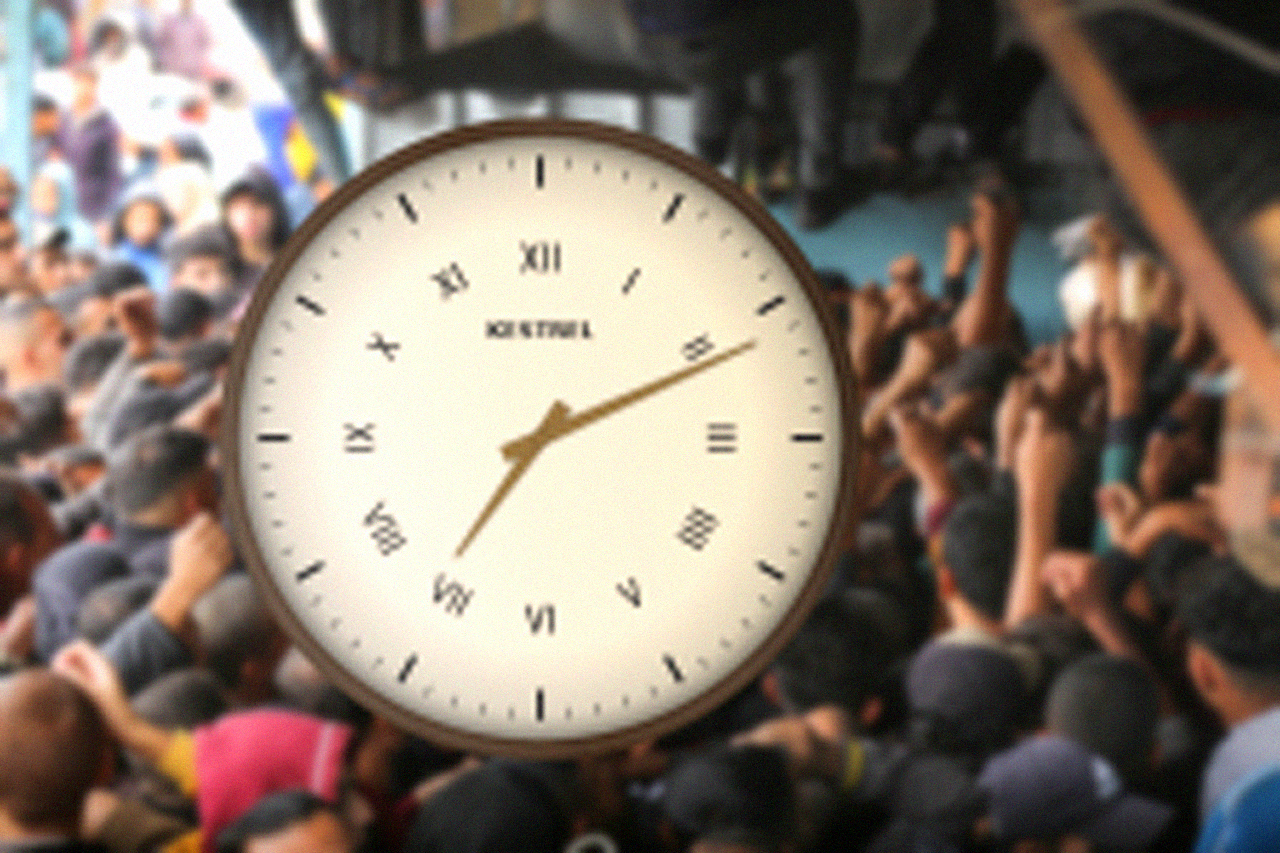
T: 7:11
